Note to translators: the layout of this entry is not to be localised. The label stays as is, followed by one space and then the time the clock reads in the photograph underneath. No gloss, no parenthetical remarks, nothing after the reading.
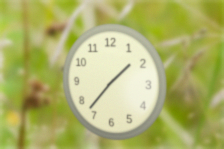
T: 1:37
